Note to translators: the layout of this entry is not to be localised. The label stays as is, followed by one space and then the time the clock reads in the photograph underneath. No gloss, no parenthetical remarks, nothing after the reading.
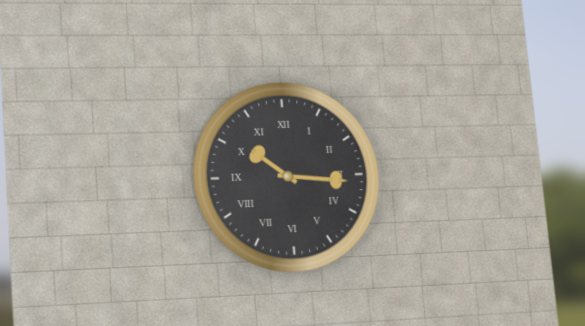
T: 10:16
